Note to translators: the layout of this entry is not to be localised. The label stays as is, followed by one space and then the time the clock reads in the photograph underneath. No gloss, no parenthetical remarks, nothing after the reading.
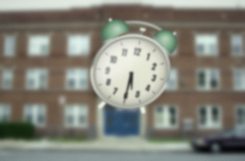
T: 5:30
